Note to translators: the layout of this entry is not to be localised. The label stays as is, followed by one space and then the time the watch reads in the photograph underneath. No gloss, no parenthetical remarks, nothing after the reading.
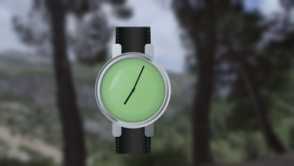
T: 7:04
